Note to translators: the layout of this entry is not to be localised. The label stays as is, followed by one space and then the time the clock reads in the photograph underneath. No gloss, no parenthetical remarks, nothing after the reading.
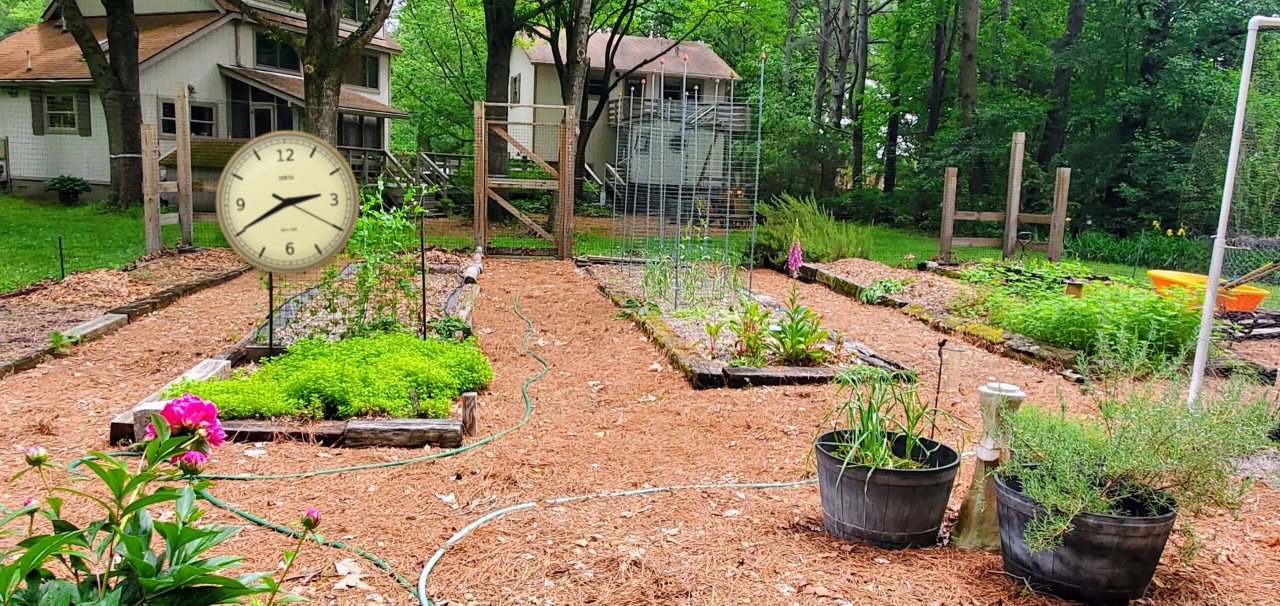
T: 2:40:20
